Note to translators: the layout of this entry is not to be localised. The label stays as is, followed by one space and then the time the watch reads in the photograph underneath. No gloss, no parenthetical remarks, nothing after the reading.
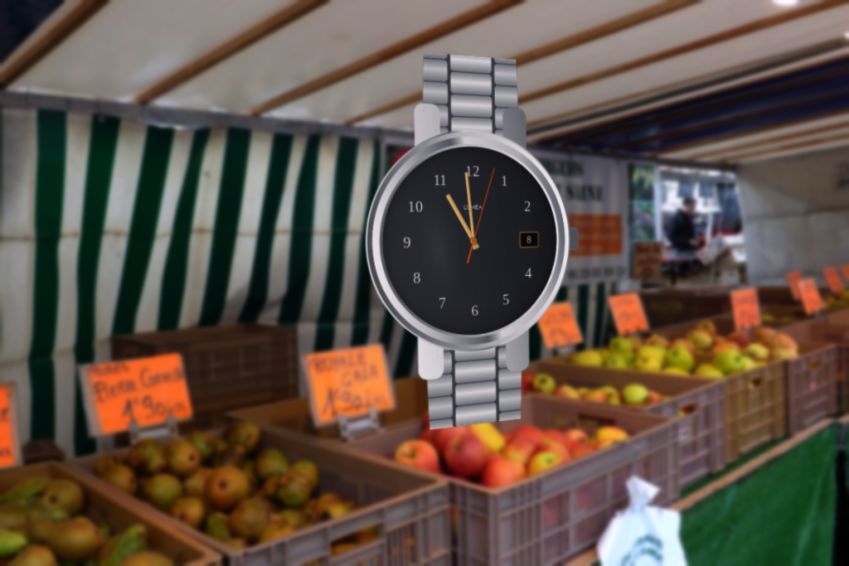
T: 10:59:03
